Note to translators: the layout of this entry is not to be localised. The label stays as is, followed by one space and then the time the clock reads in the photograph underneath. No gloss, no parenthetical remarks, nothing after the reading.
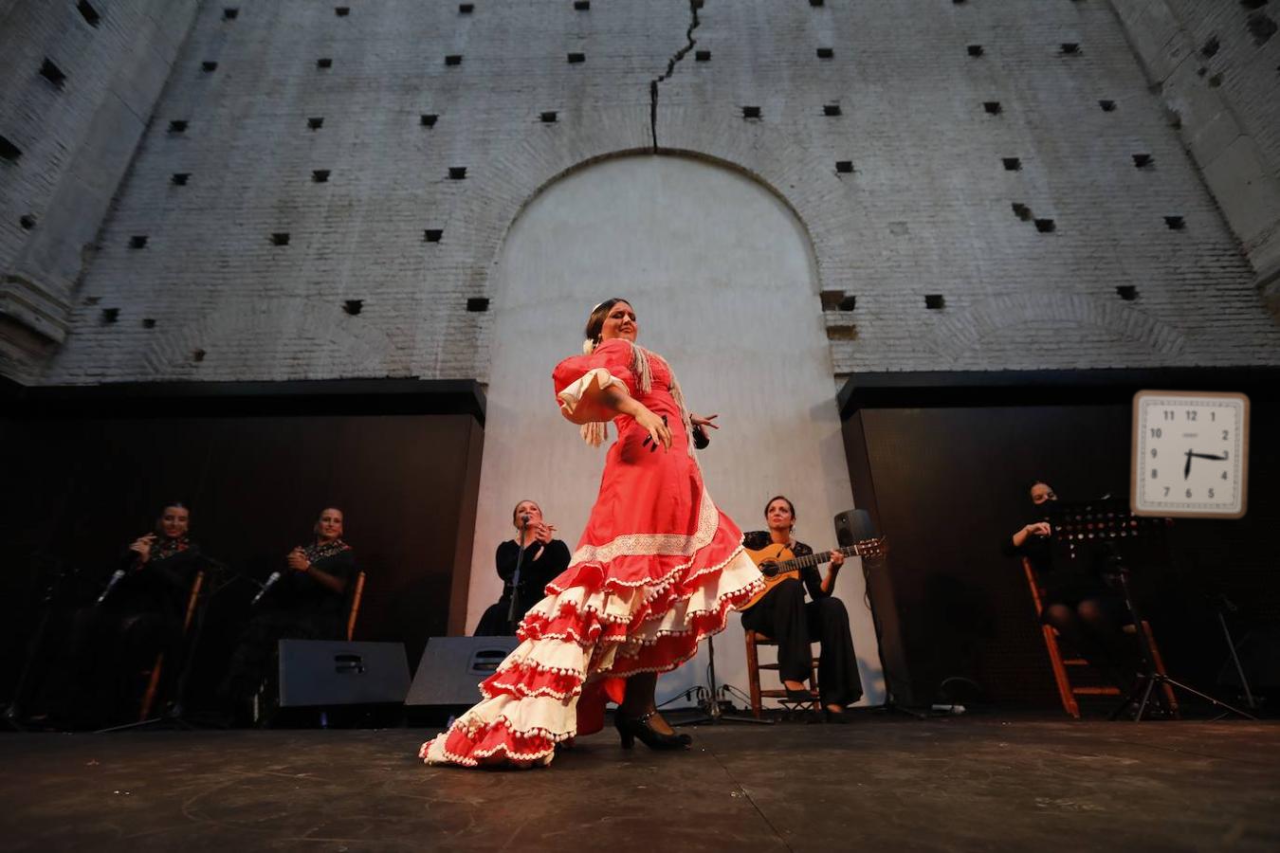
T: 6:16
